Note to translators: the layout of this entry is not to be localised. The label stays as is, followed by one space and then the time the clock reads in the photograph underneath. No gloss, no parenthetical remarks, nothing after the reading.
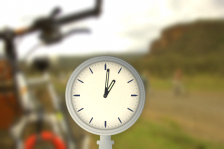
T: 1:01
